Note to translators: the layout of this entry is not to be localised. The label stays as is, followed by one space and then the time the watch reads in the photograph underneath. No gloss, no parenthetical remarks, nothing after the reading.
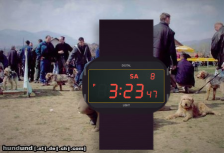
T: 3:23:47
